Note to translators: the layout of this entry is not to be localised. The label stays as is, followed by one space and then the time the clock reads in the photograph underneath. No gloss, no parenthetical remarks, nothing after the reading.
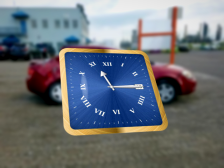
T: 11:15
